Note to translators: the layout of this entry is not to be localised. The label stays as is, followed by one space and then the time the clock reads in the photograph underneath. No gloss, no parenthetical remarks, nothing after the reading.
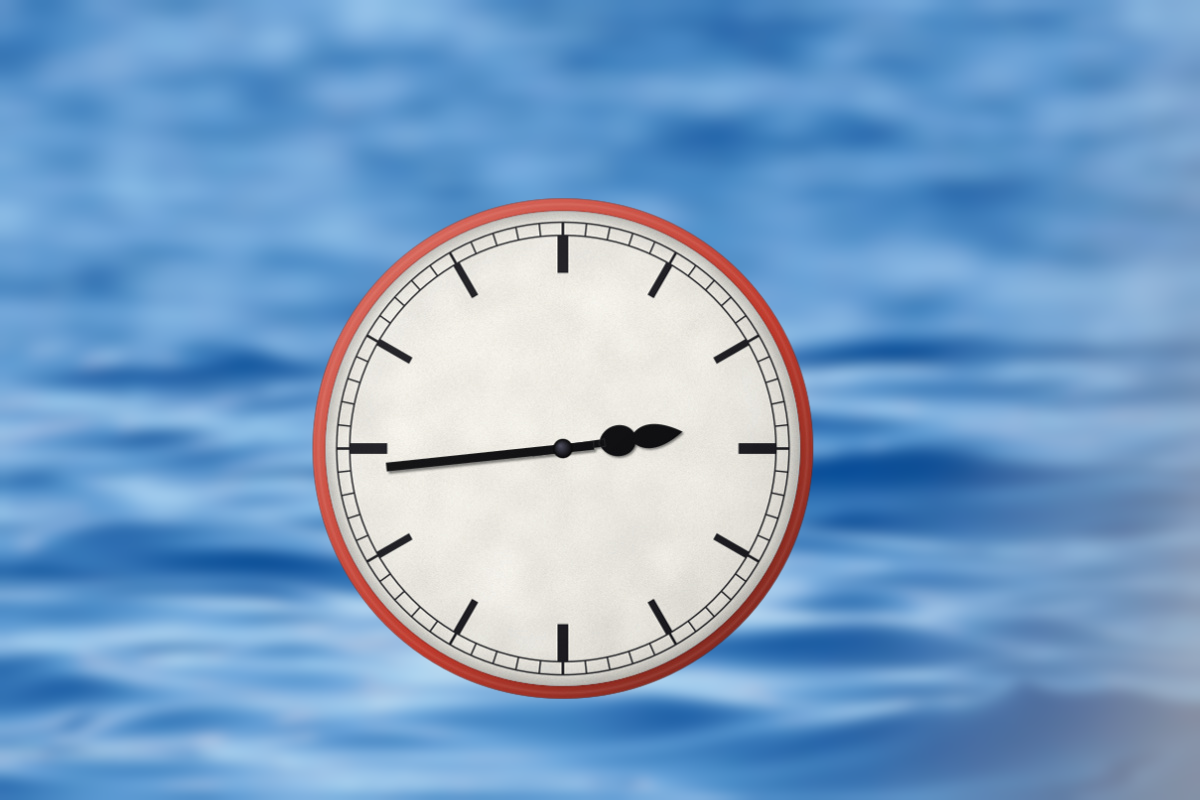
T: 2:44
